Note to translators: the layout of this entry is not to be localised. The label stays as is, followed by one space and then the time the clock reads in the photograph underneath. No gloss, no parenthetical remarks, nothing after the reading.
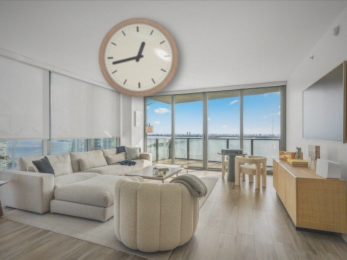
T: 12:43
